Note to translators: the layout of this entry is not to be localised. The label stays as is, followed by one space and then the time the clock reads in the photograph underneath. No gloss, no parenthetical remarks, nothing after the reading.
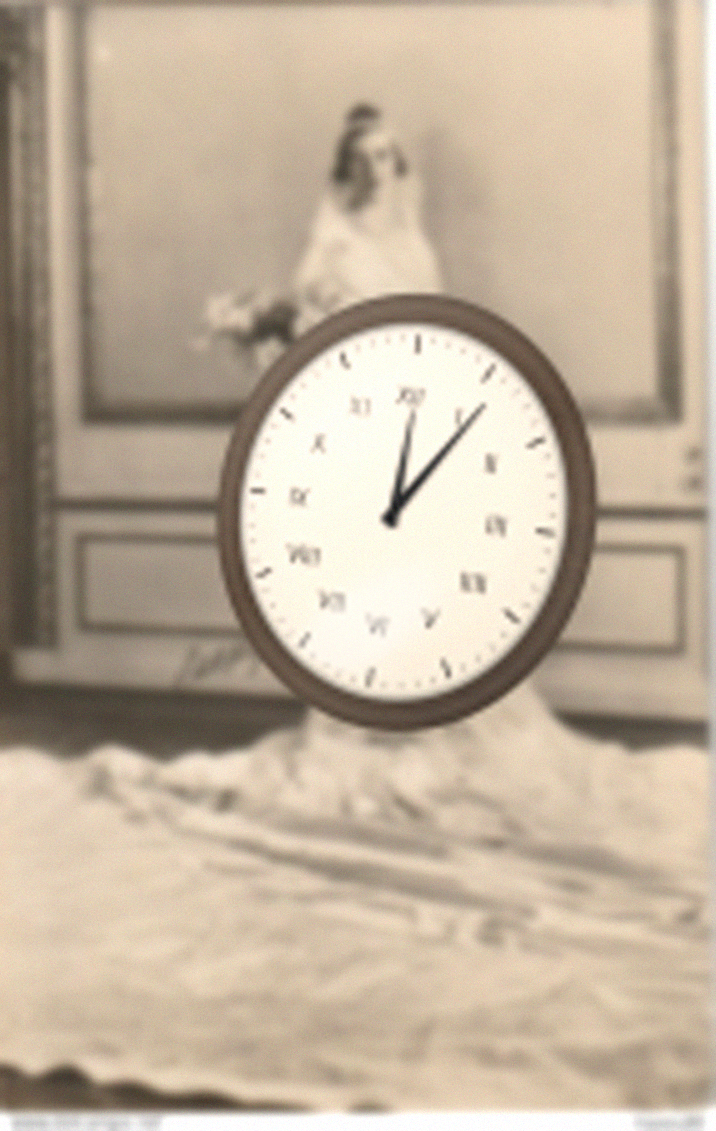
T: 12:06
